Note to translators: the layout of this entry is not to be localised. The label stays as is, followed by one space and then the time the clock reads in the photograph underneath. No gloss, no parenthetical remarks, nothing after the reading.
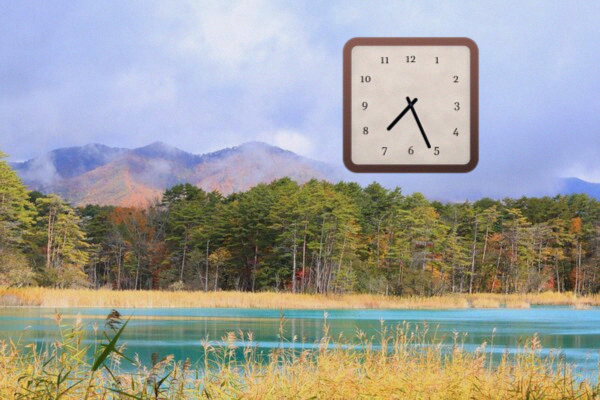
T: 7:26
